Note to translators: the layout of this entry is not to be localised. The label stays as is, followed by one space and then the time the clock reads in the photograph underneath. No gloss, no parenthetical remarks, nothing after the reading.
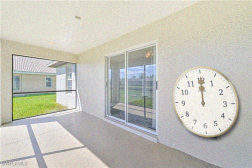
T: 12:00
